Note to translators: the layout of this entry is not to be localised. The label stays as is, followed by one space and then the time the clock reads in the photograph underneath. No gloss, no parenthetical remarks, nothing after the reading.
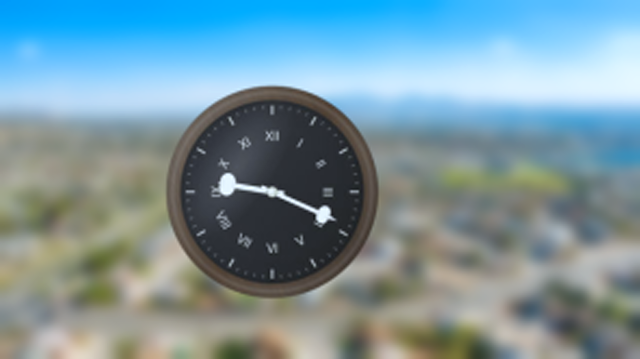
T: 9:19
